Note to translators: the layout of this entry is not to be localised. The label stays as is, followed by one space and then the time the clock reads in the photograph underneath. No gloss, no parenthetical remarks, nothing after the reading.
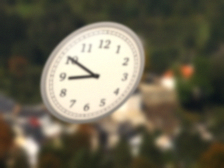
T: 8:50
